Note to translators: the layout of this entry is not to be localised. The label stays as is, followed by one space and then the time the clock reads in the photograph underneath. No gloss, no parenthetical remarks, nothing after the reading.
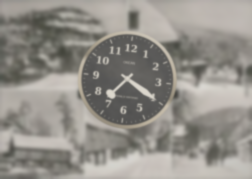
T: 7:20
